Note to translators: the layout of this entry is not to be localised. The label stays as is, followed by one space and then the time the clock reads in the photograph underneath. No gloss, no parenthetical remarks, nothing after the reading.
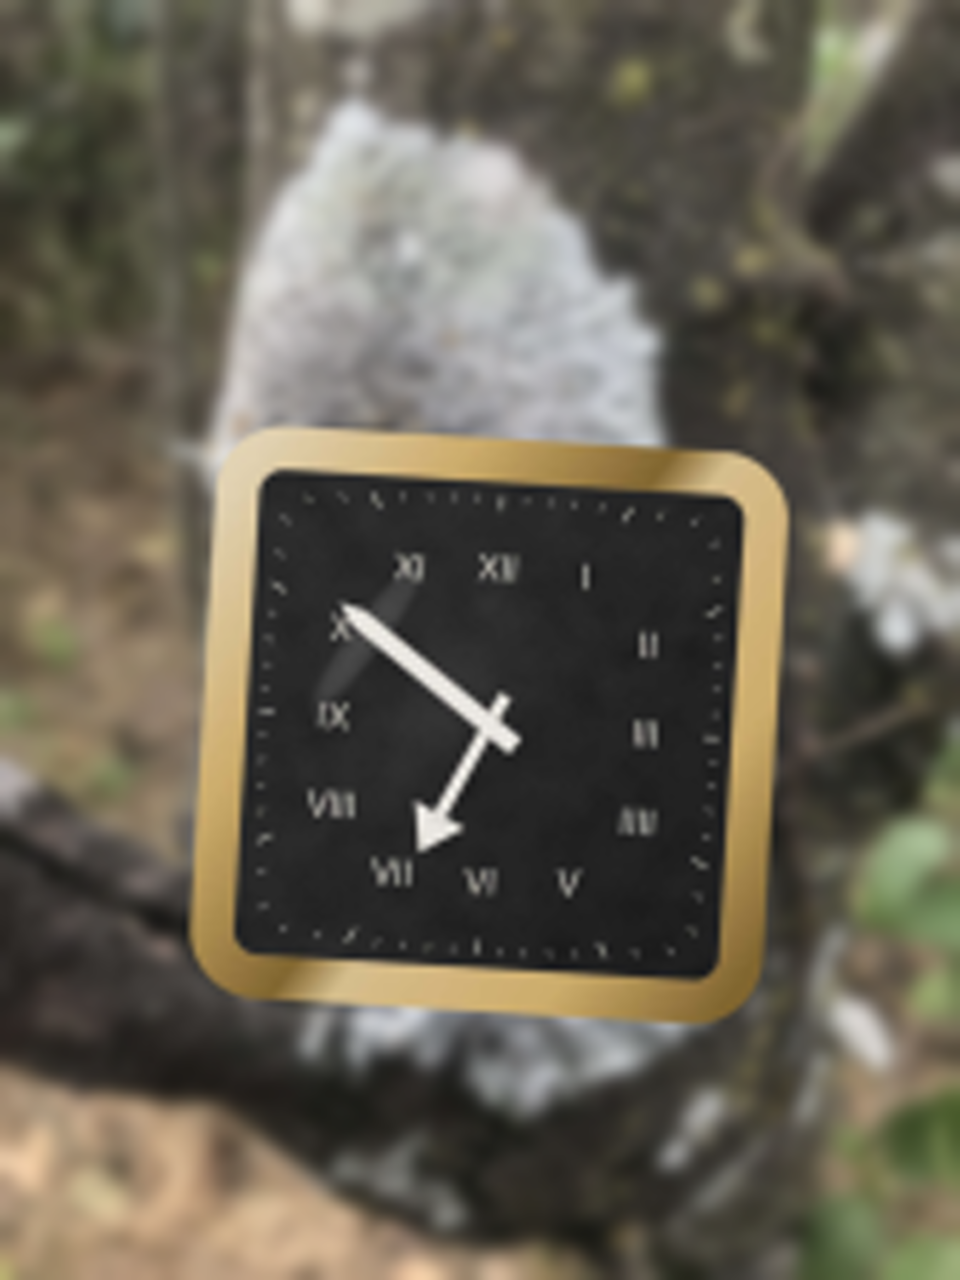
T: 6:51
